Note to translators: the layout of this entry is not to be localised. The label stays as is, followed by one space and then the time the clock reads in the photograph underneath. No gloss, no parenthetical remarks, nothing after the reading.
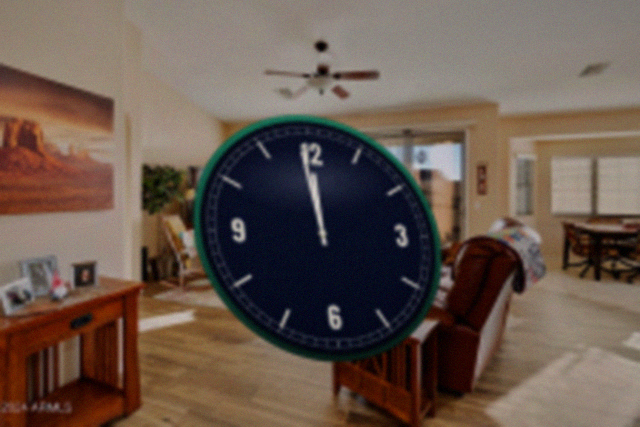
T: 11:59
